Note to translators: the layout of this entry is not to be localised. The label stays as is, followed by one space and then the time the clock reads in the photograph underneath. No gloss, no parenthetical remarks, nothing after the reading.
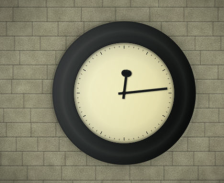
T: 12:14
